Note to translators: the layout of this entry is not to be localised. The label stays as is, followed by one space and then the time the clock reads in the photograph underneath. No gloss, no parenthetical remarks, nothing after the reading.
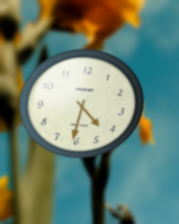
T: 4:31
